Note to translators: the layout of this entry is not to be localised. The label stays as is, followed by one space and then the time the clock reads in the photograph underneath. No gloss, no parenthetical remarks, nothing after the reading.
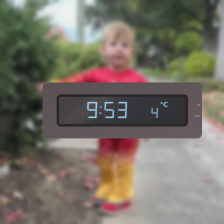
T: 9:53
